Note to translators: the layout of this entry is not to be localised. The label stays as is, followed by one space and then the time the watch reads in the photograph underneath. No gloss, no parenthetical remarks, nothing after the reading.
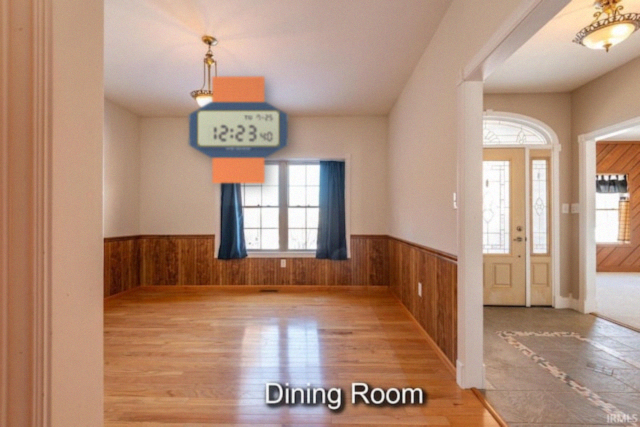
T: 12:23
